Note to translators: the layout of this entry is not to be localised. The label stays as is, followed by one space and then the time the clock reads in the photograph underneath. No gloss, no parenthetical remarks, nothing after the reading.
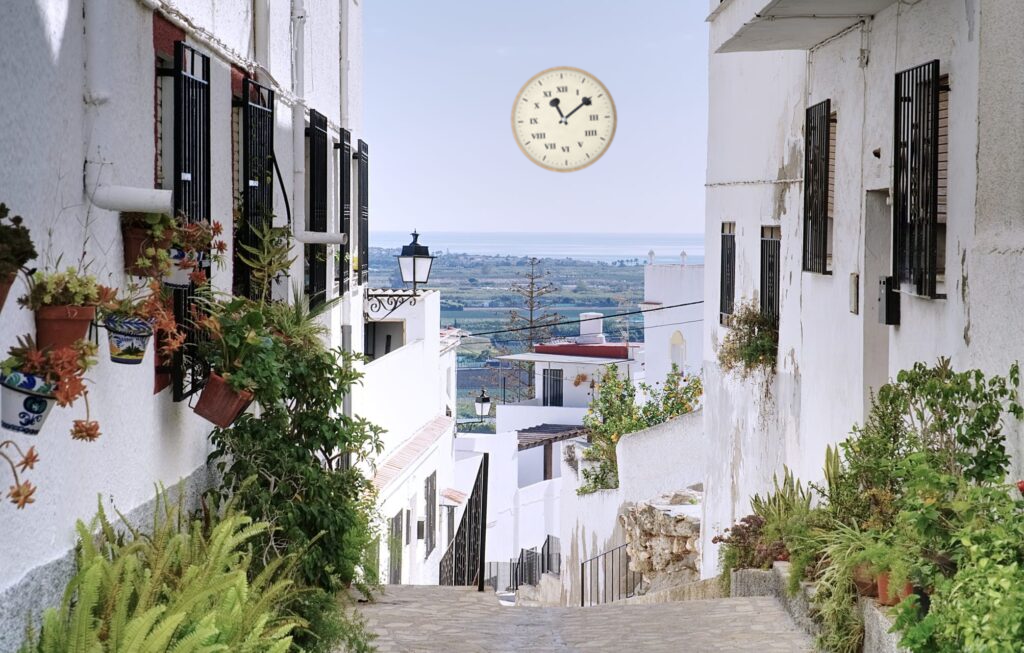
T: 11:09
